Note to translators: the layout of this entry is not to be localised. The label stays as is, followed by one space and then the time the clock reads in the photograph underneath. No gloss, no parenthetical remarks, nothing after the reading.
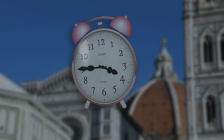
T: 3:45
